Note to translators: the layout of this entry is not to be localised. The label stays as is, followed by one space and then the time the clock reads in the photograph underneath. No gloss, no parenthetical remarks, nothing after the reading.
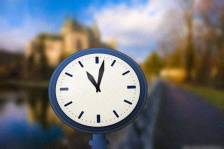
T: 11:02
